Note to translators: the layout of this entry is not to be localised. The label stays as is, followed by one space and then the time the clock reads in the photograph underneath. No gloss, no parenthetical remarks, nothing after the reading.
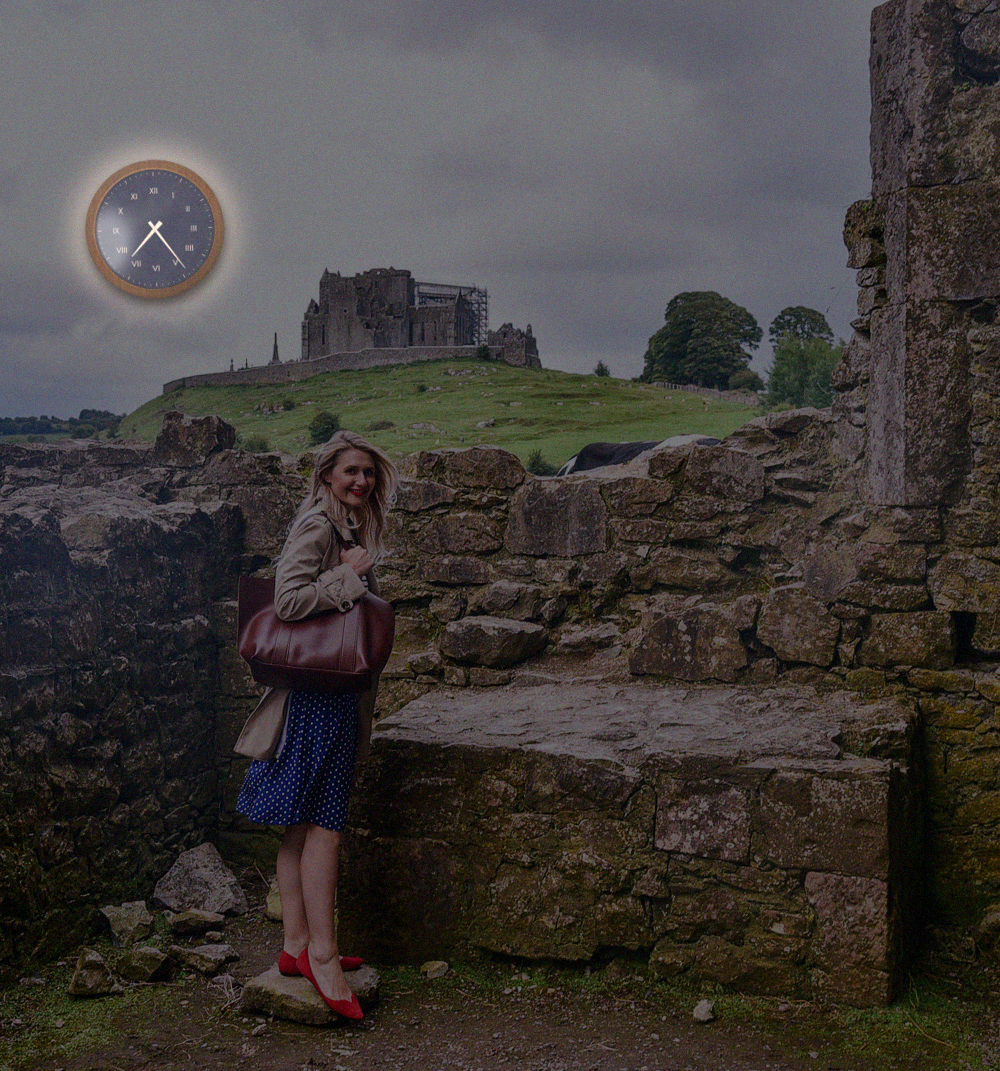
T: 7:24
